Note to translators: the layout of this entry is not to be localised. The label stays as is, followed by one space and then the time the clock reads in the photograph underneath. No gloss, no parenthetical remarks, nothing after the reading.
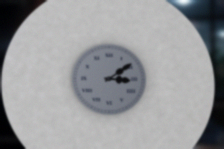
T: 3:09
